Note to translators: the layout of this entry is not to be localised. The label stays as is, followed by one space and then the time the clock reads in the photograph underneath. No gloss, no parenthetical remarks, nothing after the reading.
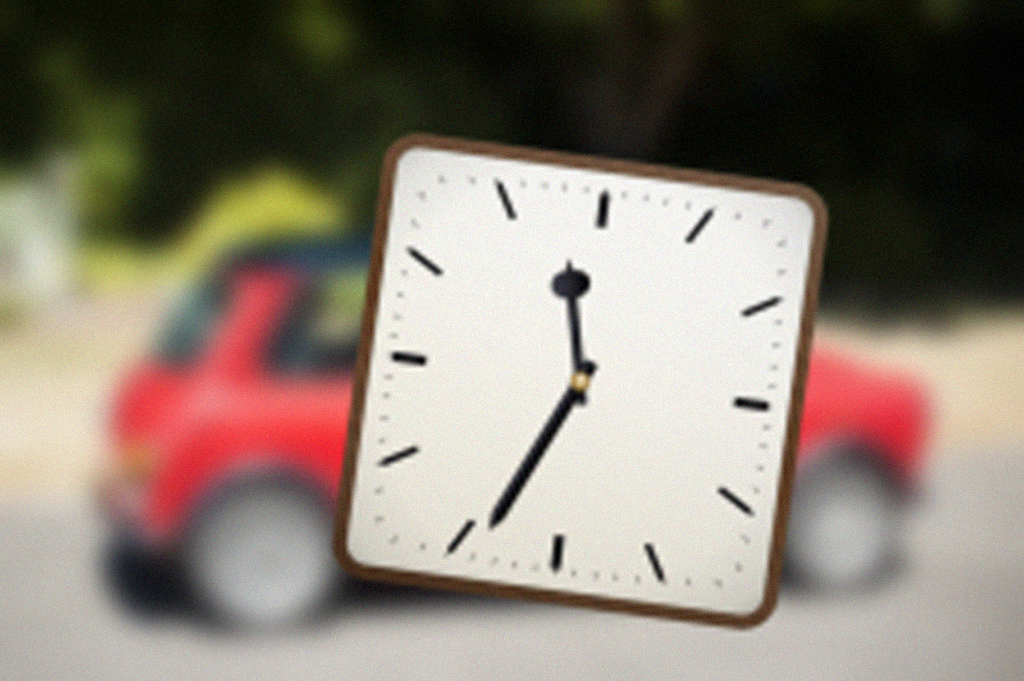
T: 11:34
